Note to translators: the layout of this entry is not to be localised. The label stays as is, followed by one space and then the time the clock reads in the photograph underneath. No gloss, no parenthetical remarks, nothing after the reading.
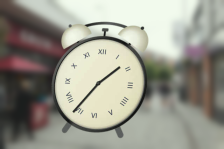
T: 1:36
